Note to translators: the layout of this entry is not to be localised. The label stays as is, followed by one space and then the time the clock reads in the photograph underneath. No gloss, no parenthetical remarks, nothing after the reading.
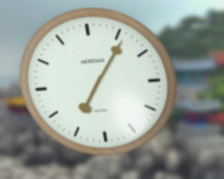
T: 7:06
